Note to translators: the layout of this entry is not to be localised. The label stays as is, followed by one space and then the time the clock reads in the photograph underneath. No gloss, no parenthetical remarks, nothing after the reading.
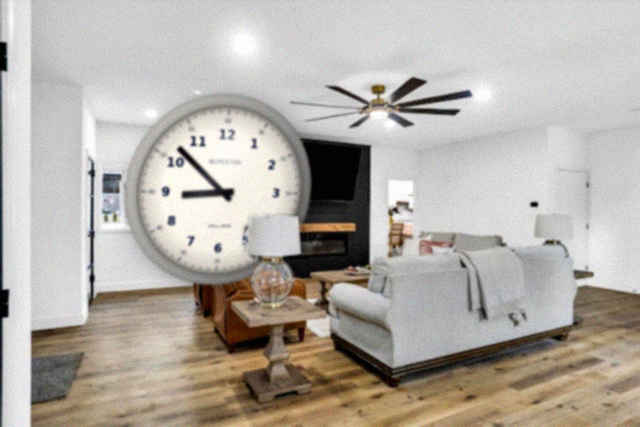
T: 8:52
